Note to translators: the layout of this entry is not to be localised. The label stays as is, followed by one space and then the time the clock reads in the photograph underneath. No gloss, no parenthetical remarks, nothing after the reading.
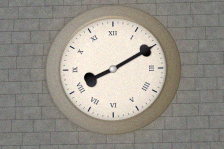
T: 8:10
